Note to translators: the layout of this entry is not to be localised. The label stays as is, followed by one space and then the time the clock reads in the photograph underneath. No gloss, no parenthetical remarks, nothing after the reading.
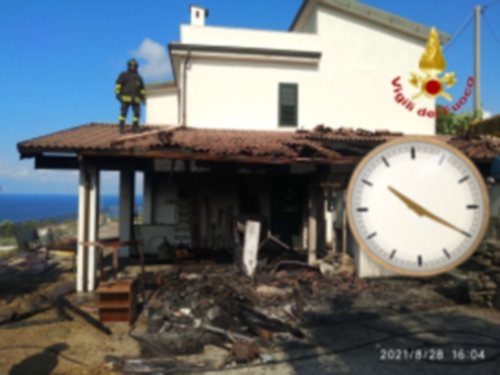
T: 10:20
